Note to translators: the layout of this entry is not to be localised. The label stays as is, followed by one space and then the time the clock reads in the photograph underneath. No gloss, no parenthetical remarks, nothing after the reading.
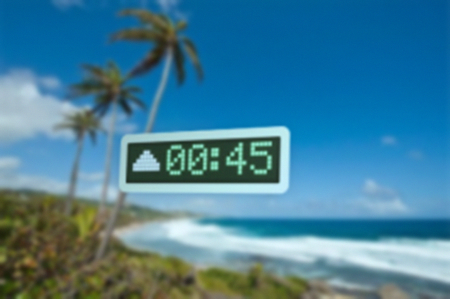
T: 0:45
